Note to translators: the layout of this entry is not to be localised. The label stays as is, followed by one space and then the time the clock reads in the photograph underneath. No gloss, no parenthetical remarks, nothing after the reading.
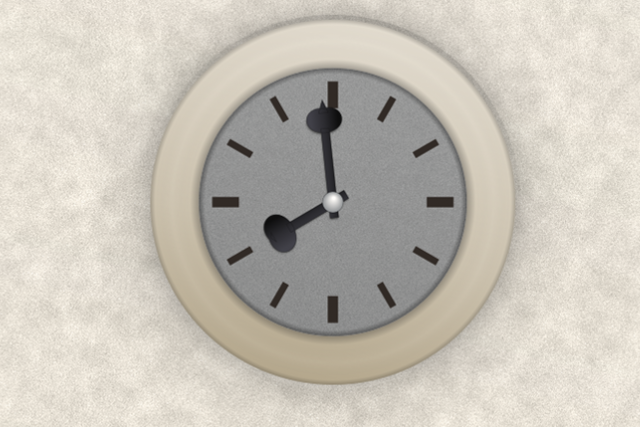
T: 7:59
